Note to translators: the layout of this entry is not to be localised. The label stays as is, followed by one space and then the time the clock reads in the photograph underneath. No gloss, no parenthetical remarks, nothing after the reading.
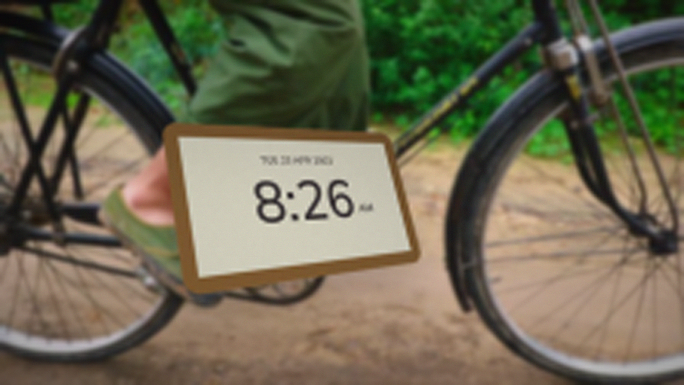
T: 8:26
